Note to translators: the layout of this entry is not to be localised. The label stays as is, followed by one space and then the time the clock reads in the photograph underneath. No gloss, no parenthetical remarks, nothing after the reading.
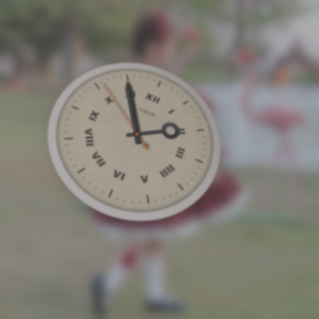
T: 1:54:51
